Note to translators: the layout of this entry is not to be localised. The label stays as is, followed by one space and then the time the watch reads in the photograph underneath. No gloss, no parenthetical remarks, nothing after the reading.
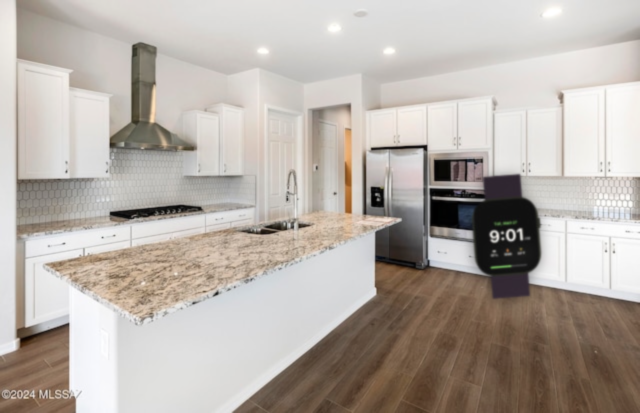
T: 9:01
